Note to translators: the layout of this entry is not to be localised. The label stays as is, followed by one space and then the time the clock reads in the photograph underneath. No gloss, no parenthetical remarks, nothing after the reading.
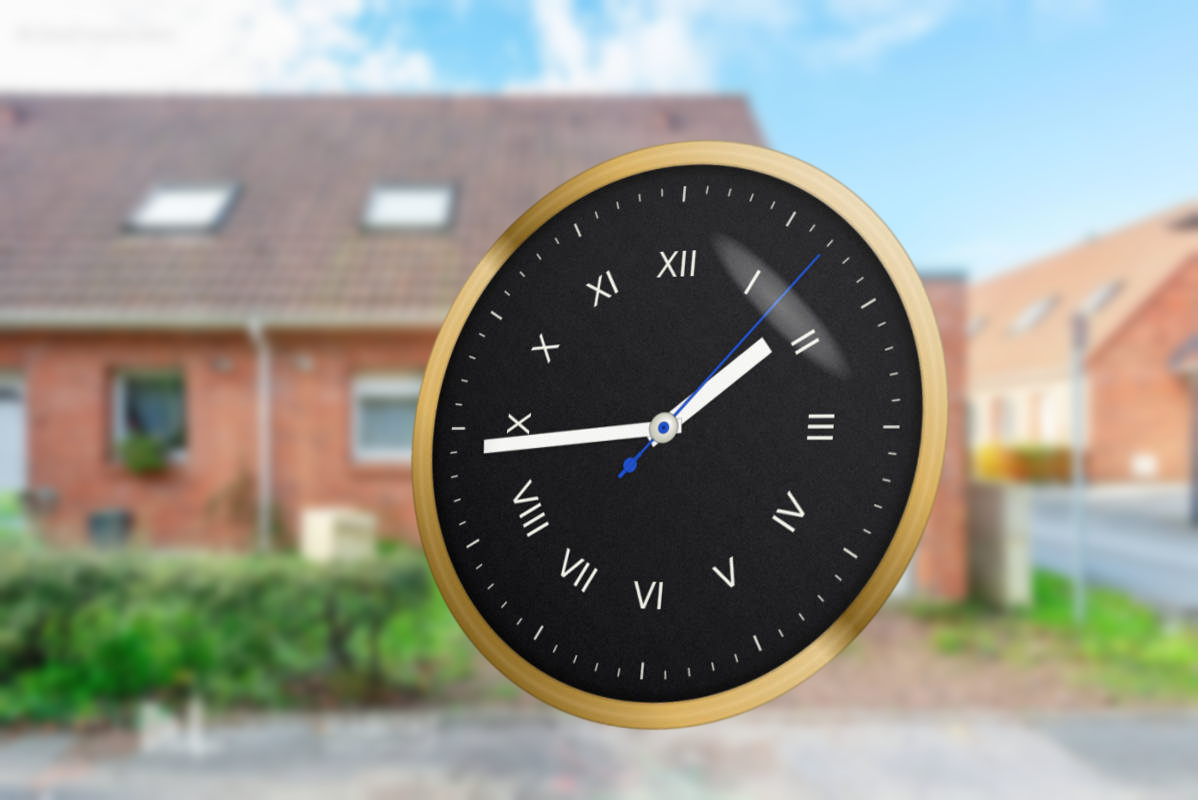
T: 1:44:07
